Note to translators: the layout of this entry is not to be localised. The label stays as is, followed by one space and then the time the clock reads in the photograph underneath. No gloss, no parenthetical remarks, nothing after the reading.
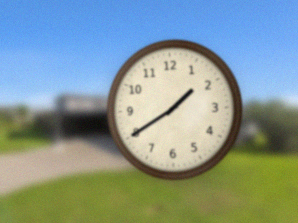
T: 1:40
